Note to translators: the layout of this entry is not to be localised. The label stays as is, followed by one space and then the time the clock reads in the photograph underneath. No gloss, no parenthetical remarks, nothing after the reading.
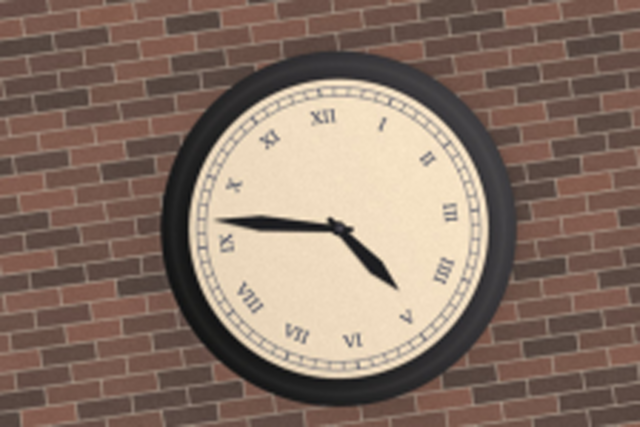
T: 4:47
